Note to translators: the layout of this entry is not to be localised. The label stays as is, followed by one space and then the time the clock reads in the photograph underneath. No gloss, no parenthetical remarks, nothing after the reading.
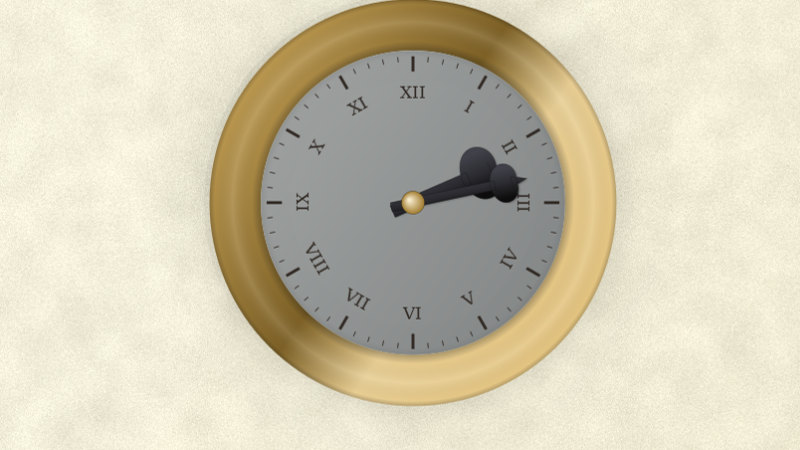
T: 2:13
